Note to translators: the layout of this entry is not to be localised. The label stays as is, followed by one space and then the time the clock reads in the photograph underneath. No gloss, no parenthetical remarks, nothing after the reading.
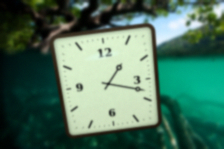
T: 1:18
